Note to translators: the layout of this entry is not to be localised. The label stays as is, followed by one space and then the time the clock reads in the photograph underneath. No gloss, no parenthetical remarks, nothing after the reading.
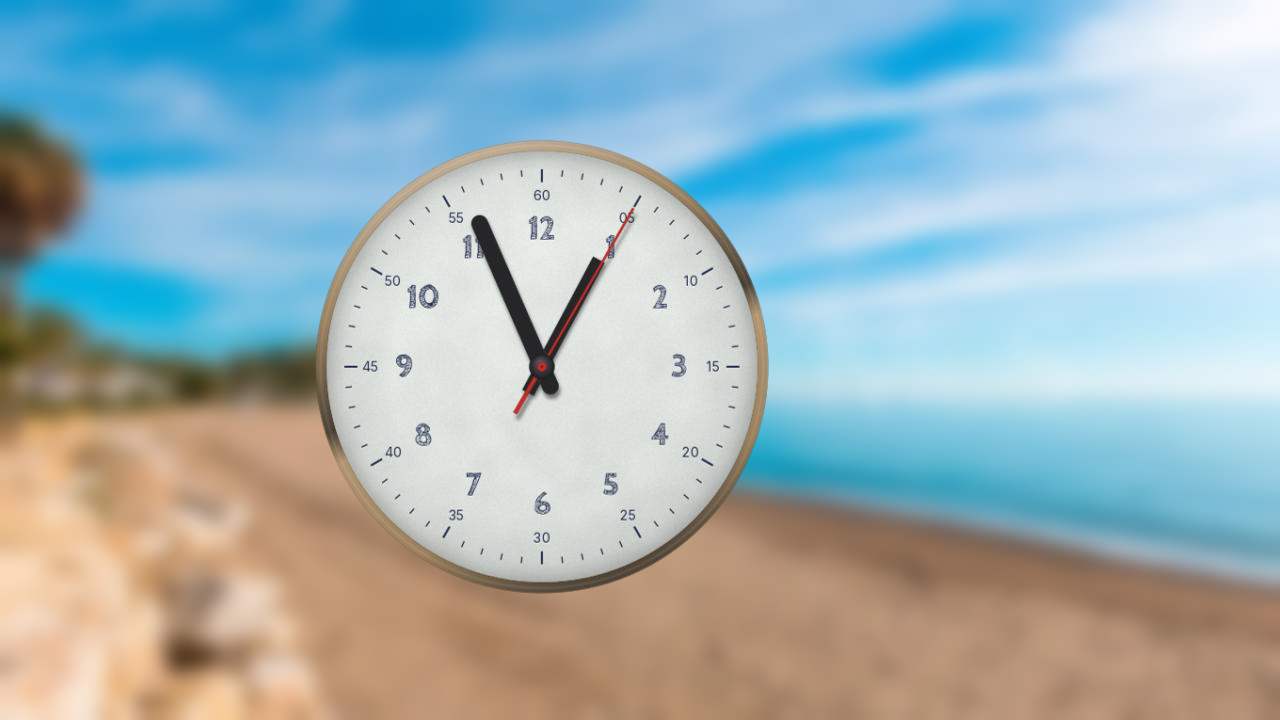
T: 12:56:05
